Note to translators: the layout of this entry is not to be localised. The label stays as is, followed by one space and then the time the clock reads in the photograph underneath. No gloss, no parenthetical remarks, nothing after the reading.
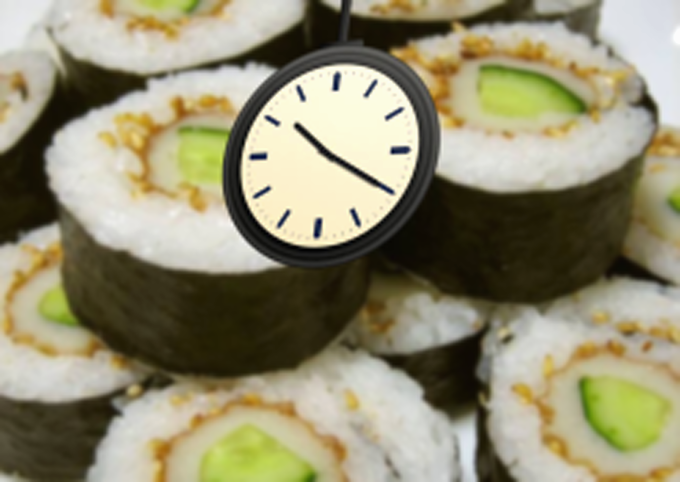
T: 10:20
